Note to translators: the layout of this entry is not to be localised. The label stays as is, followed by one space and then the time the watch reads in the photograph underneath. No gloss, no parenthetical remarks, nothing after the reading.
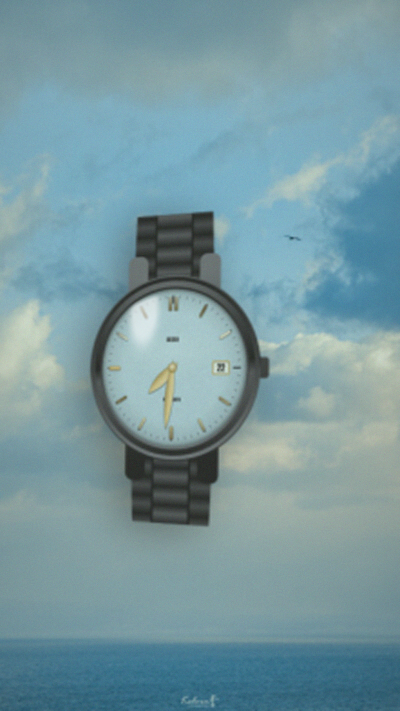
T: 7:31
